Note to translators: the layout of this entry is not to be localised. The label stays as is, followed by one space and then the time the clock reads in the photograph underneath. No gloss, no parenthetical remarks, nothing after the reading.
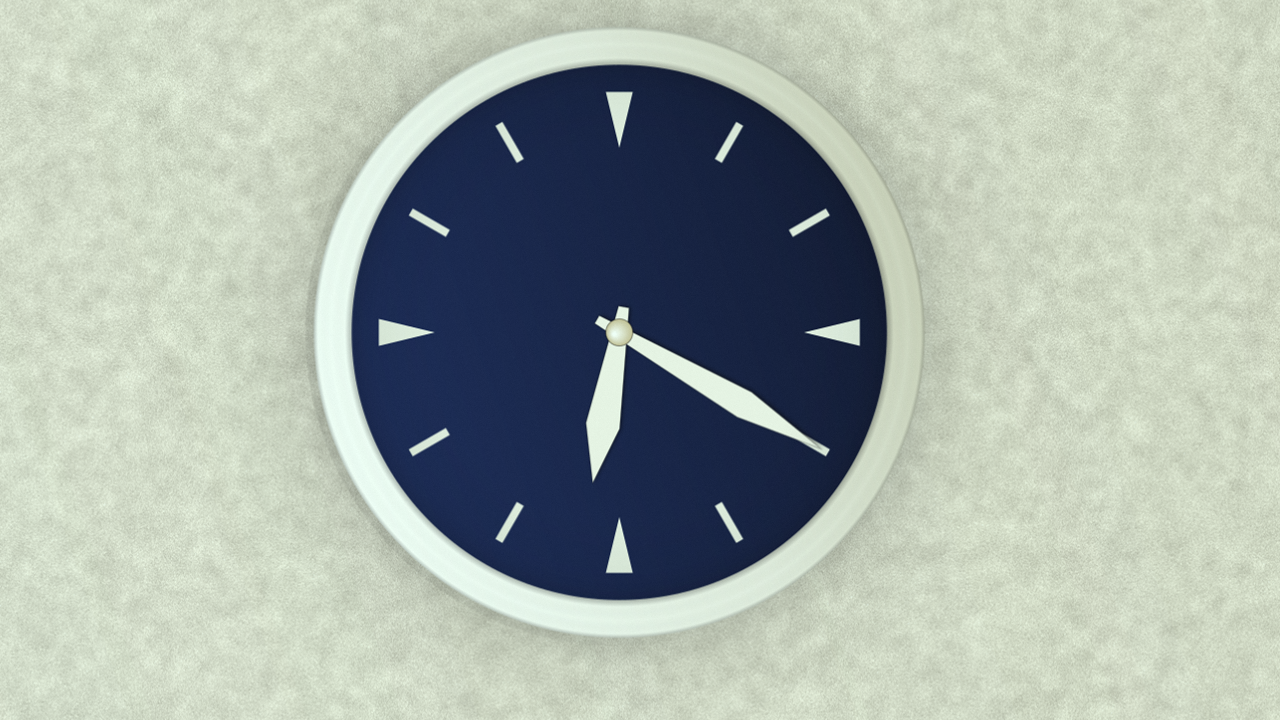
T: 6:20
